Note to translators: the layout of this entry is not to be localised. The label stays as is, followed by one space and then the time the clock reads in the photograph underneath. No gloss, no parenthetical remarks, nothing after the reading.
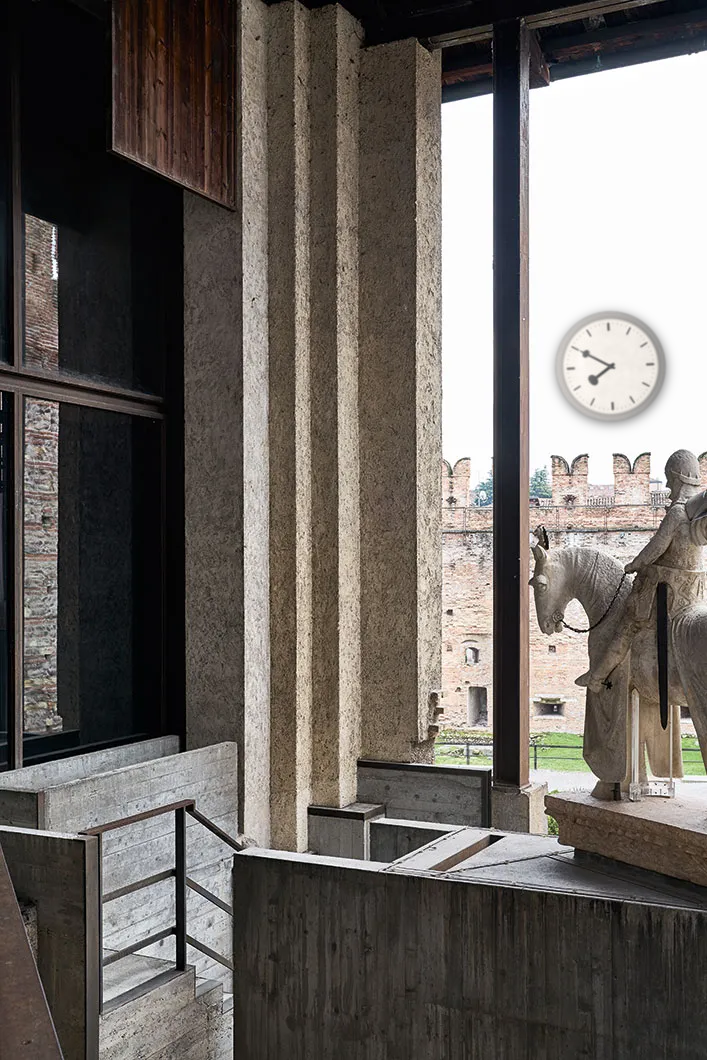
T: 7:50
